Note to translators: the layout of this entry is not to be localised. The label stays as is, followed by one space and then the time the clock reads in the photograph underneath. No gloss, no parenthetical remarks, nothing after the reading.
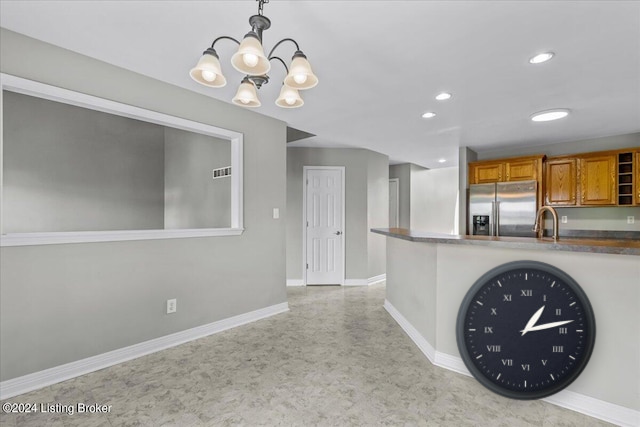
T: 1:13
